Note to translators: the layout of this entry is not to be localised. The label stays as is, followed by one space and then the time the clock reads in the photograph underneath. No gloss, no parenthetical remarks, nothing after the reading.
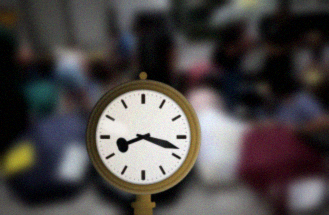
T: 8:18
